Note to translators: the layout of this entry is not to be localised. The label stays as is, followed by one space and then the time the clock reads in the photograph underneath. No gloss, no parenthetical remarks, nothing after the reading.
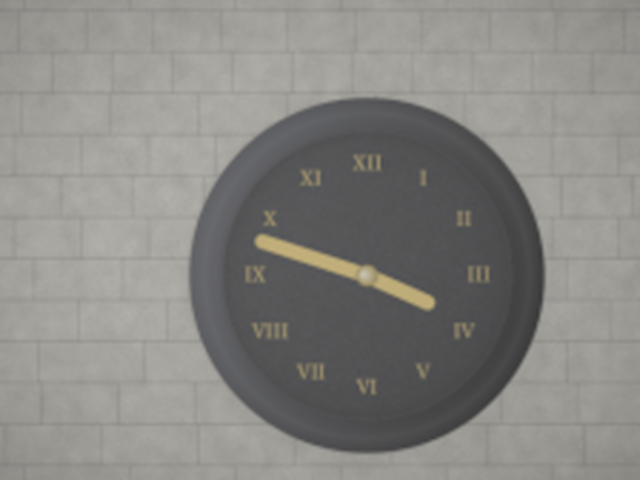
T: 3:48
